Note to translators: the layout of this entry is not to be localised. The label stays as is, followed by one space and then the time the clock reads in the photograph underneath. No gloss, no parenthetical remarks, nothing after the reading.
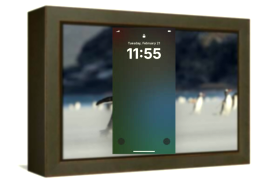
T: 11:55
